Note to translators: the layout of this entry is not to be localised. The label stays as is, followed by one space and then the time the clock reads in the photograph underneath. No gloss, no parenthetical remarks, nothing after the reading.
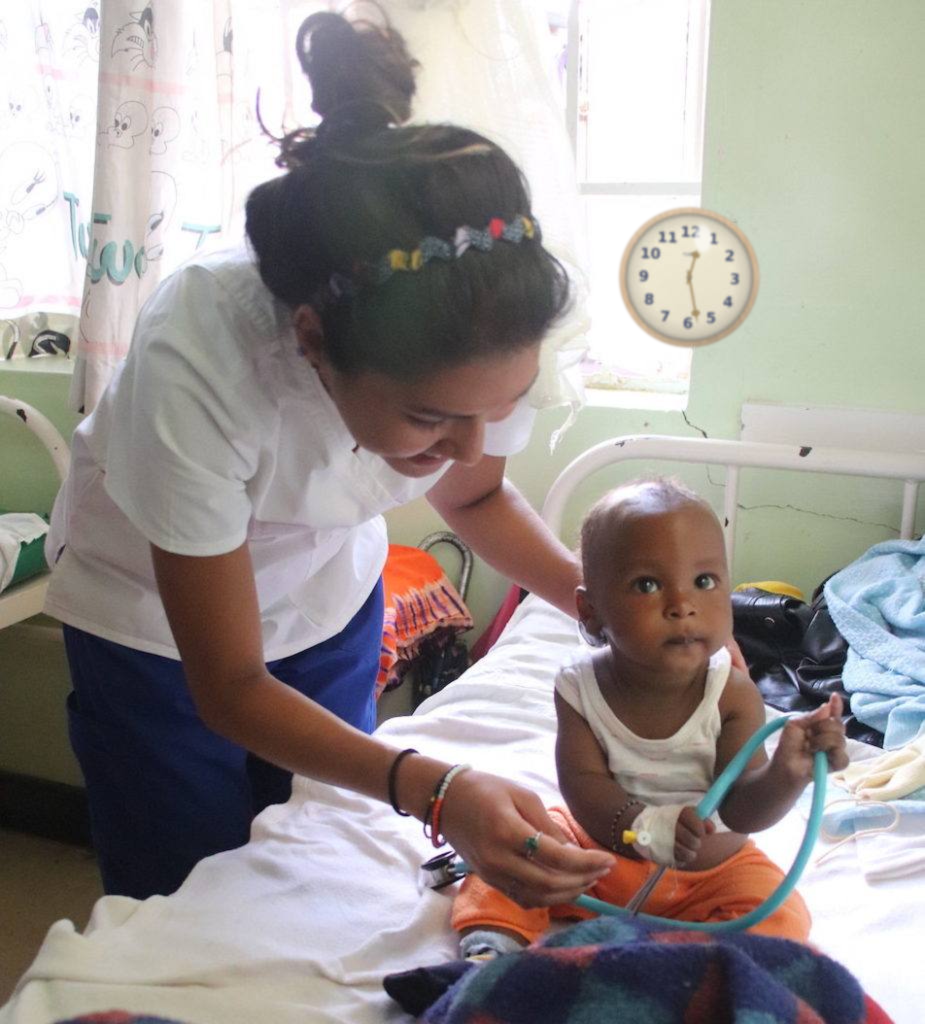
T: 12:28
